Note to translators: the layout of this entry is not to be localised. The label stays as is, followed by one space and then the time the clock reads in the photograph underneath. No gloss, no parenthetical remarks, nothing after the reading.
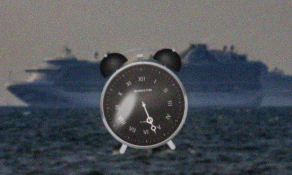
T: 5:27
